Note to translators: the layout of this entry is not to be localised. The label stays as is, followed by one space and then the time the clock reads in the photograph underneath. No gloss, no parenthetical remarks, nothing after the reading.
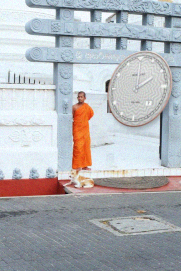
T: 2:00
